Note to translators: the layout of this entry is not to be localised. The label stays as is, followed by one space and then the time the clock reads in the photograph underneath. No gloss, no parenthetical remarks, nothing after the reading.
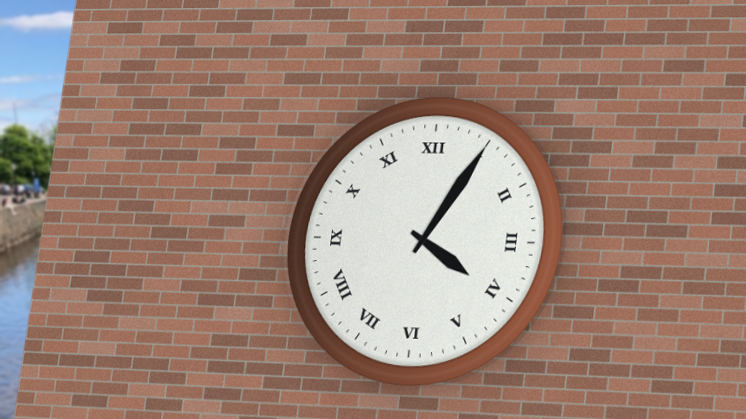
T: 4:05
